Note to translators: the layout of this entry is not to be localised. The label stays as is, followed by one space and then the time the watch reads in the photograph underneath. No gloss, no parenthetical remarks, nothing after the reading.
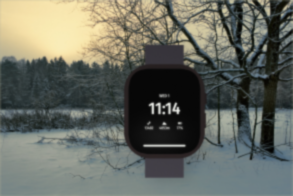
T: 11:14
